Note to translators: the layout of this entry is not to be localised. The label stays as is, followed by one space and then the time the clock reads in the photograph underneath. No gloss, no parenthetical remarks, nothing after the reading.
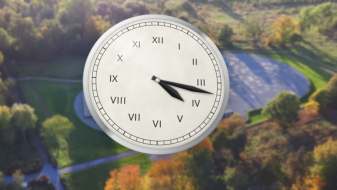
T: 4:17
